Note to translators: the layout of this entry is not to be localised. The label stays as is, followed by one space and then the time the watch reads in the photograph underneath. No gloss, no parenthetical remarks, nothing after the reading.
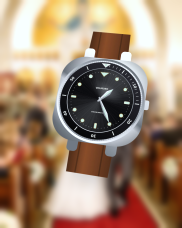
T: 1:25
